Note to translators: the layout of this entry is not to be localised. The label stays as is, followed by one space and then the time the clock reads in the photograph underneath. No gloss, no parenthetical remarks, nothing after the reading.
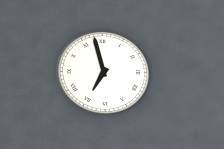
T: 6:58
